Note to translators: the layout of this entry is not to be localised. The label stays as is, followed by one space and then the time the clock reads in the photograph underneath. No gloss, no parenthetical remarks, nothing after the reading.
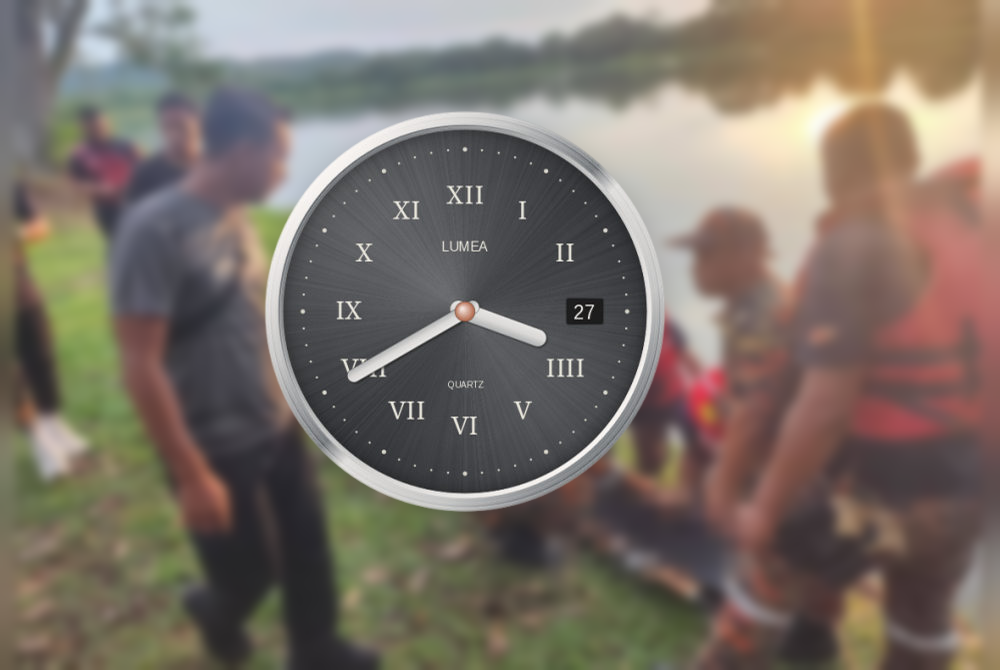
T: 3:40
